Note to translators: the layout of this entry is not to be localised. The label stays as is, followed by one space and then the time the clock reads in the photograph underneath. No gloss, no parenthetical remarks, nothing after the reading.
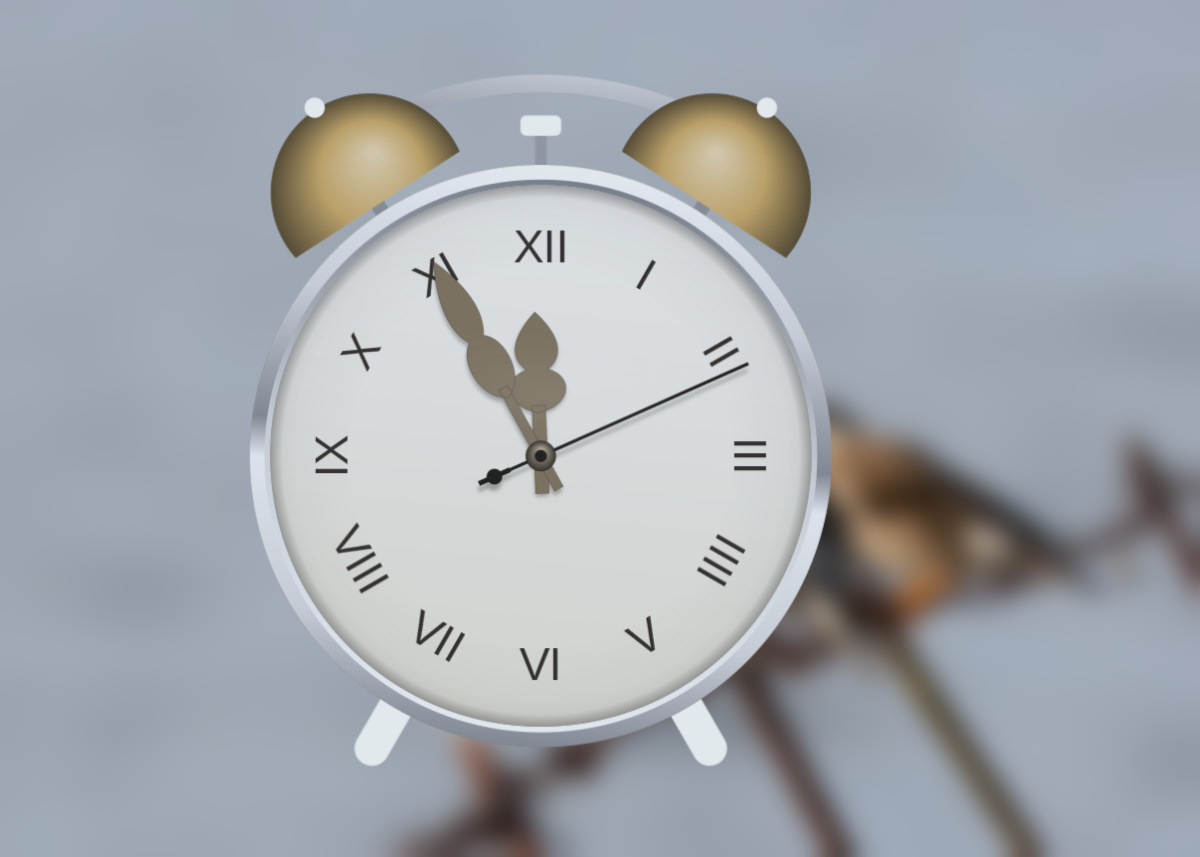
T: 11:55:11
